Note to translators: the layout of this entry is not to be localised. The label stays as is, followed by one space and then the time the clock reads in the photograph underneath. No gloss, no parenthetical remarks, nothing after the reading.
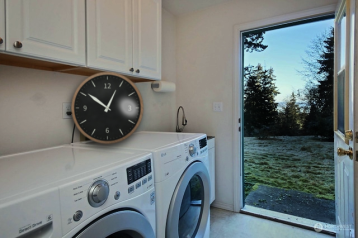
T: 12:51
